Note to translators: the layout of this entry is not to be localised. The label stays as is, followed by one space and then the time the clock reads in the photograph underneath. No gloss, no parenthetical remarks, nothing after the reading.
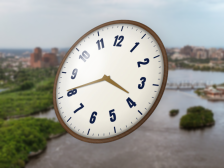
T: 3:41
